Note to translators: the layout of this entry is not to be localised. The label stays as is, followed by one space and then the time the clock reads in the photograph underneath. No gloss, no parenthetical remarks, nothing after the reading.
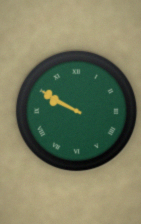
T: 9:50
